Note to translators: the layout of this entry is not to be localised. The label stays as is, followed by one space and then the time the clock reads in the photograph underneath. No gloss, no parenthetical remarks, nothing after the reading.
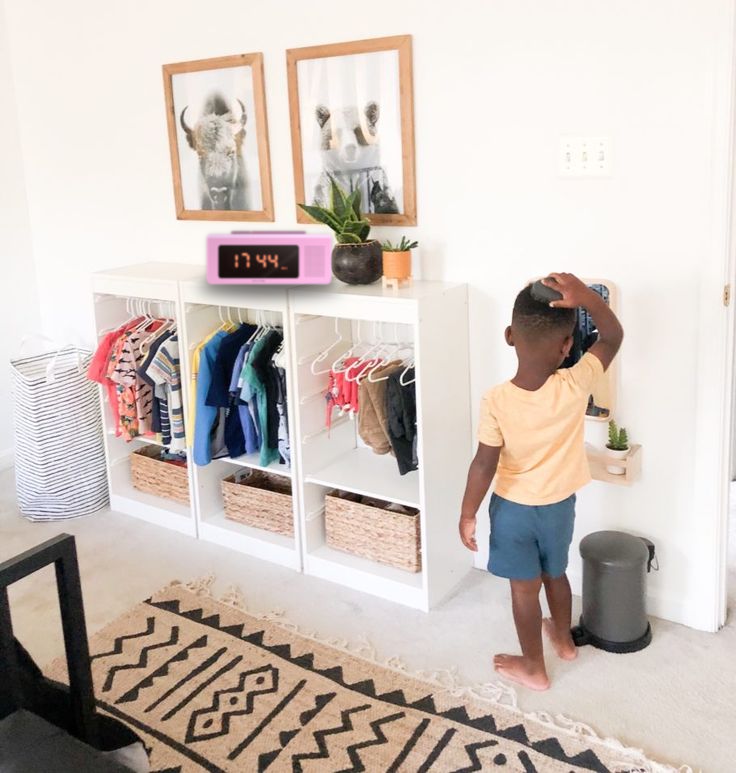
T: 17:44
